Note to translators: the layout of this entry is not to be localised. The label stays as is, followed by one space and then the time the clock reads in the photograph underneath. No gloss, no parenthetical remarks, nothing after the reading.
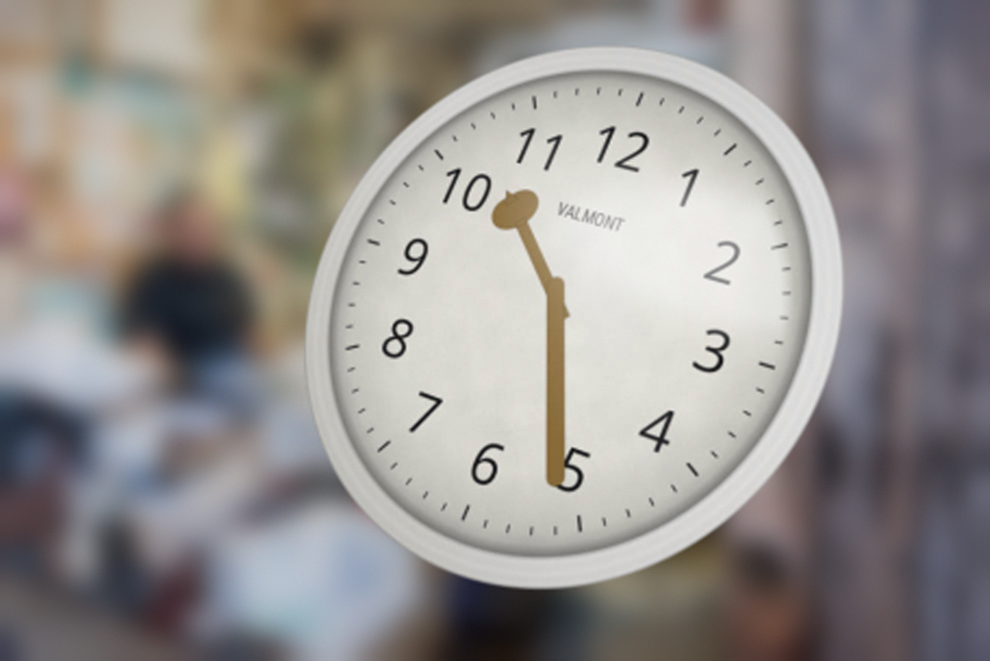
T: 10:26
